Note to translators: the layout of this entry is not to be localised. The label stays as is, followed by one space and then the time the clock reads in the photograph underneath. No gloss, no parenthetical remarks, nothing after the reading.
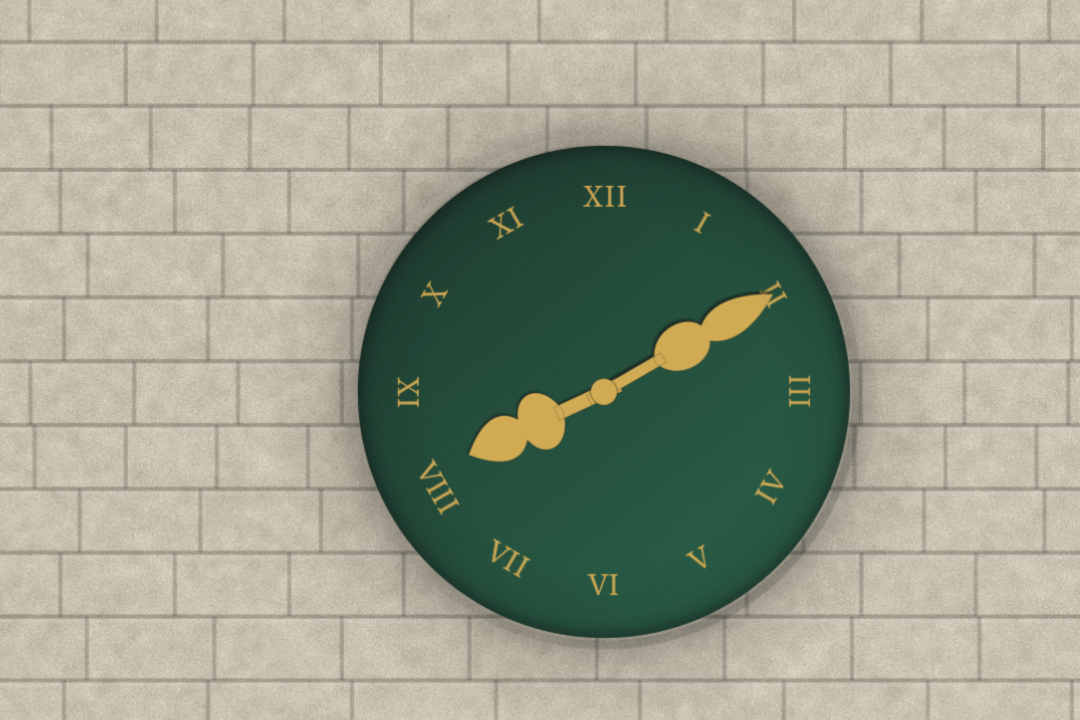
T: 8:10
